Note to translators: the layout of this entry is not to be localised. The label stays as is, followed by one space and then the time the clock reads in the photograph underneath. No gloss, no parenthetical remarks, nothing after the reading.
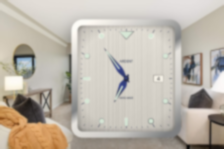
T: 6:54
